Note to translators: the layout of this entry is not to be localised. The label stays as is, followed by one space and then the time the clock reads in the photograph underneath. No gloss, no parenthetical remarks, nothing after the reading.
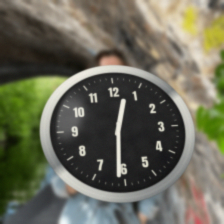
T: 12:31
